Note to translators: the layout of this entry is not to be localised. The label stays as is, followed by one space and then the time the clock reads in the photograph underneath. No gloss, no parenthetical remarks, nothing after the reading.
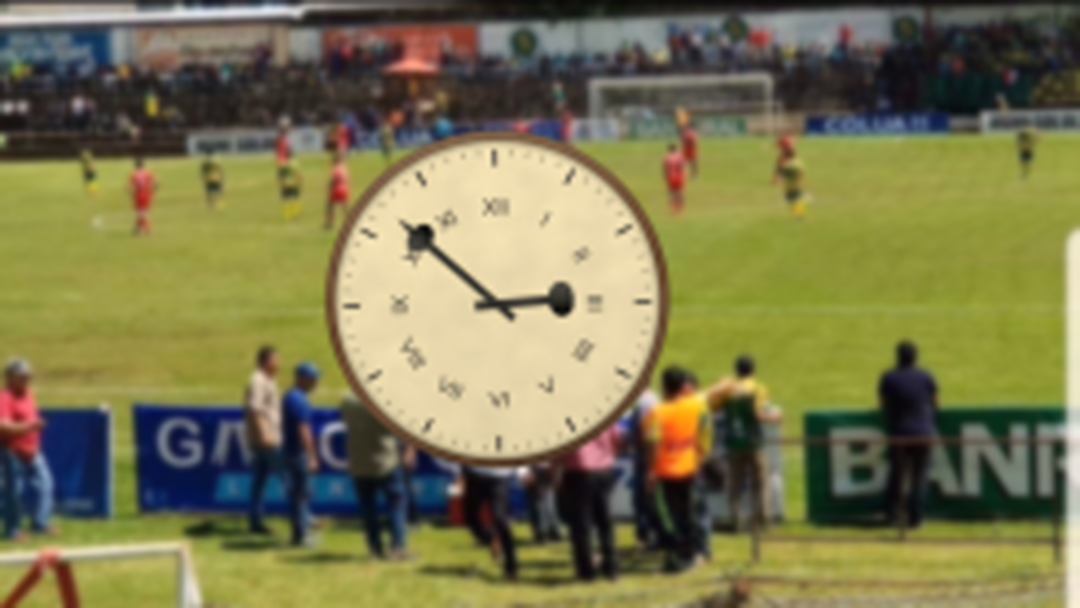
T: 2:52
